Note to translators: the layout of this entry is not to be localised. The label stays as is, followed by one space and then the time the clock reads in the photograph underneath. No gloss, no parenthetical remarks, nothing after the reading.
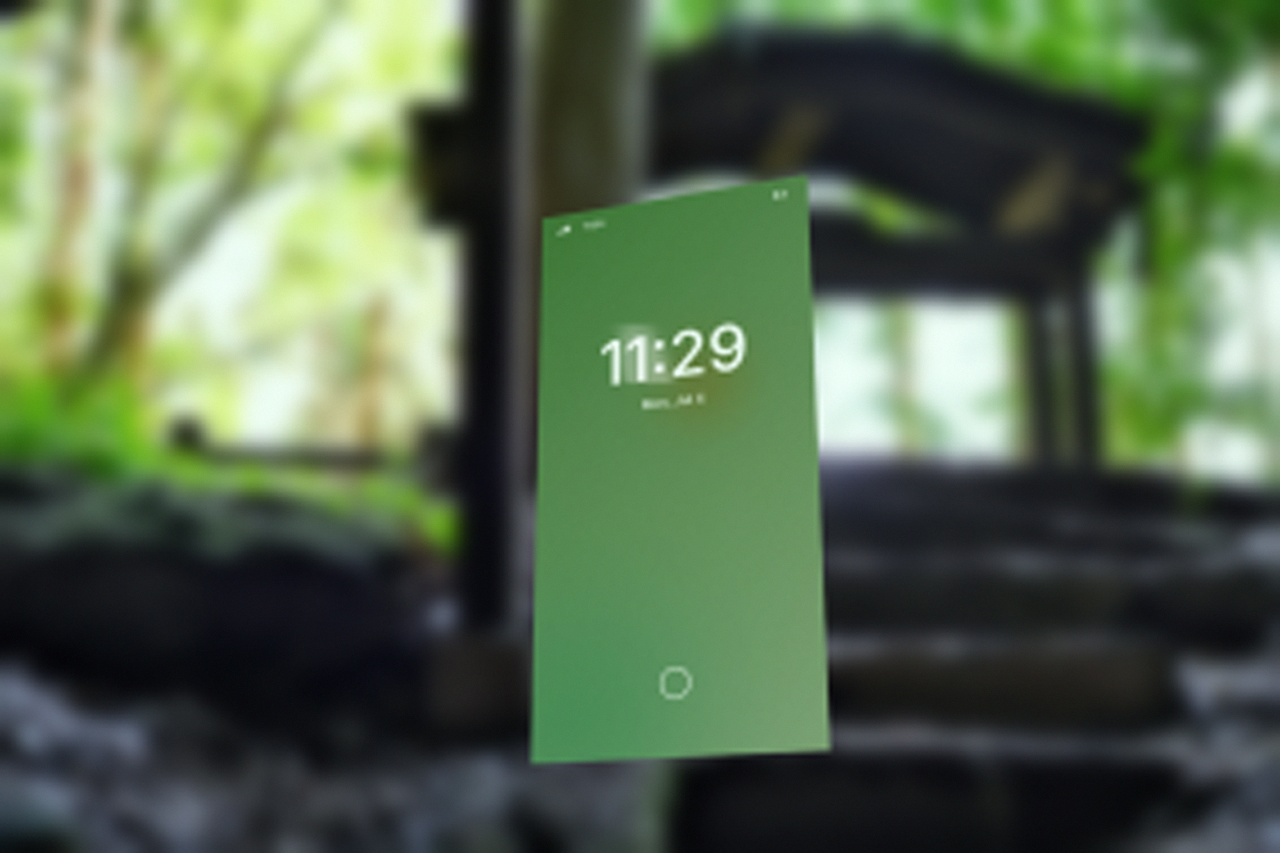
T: 11:29
